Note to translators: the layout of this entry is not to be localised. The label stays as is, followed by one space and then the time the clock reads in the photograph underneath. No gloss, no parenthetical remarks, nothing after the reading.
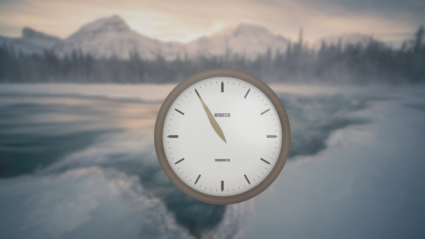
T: 10:55
